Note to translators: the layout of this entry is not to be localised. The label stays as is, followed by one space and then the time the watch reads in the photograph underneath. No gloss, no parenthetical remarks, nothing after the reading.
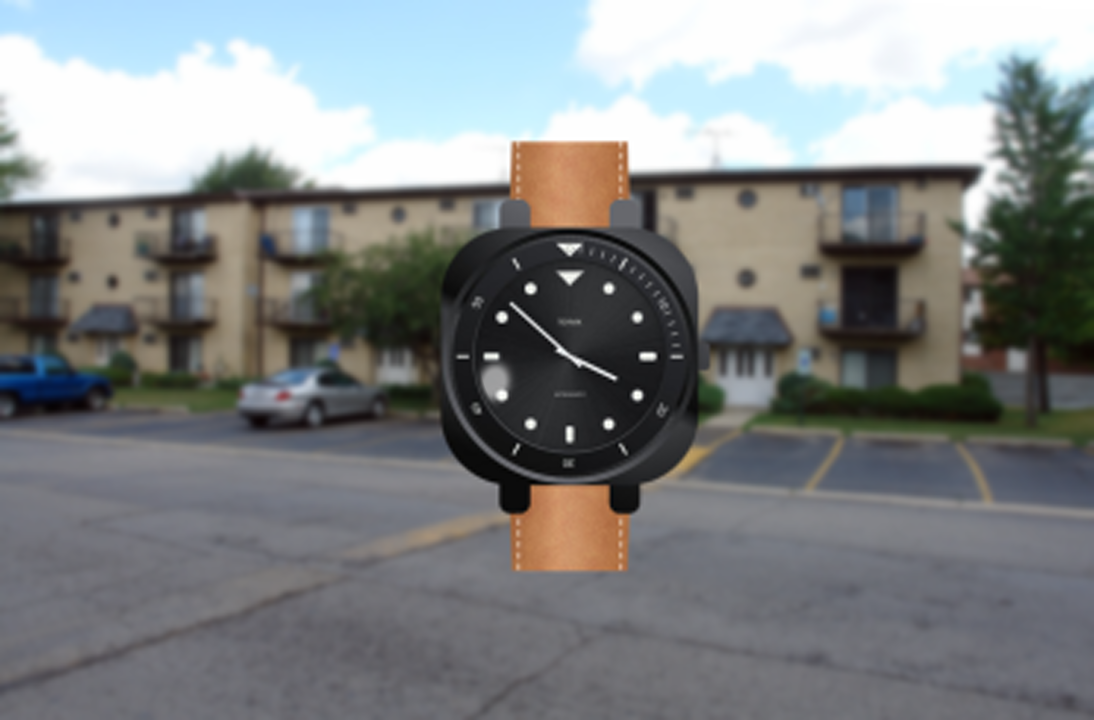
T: 3:52
